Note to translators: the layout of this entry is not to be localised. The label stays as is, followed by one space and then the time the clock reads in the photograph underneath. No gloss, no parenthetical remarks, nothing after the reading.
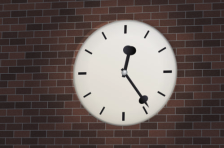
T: 12:24
